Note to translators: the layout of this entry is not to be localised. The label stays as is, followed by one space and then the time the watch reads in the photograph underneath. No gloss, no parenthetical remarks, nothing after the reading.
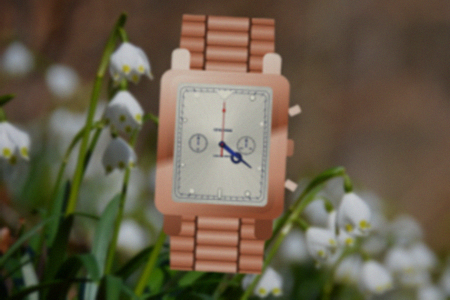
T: 4:21
